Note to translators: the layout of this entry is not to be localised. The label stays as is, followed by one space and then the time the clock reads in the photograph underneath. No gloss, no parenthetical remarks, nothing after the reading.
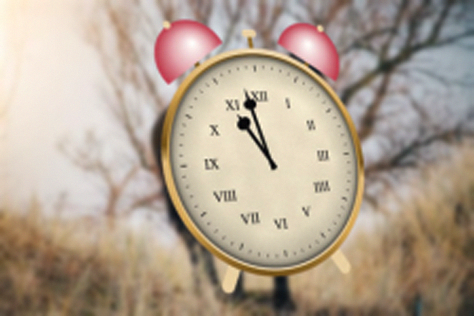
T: 10:58
